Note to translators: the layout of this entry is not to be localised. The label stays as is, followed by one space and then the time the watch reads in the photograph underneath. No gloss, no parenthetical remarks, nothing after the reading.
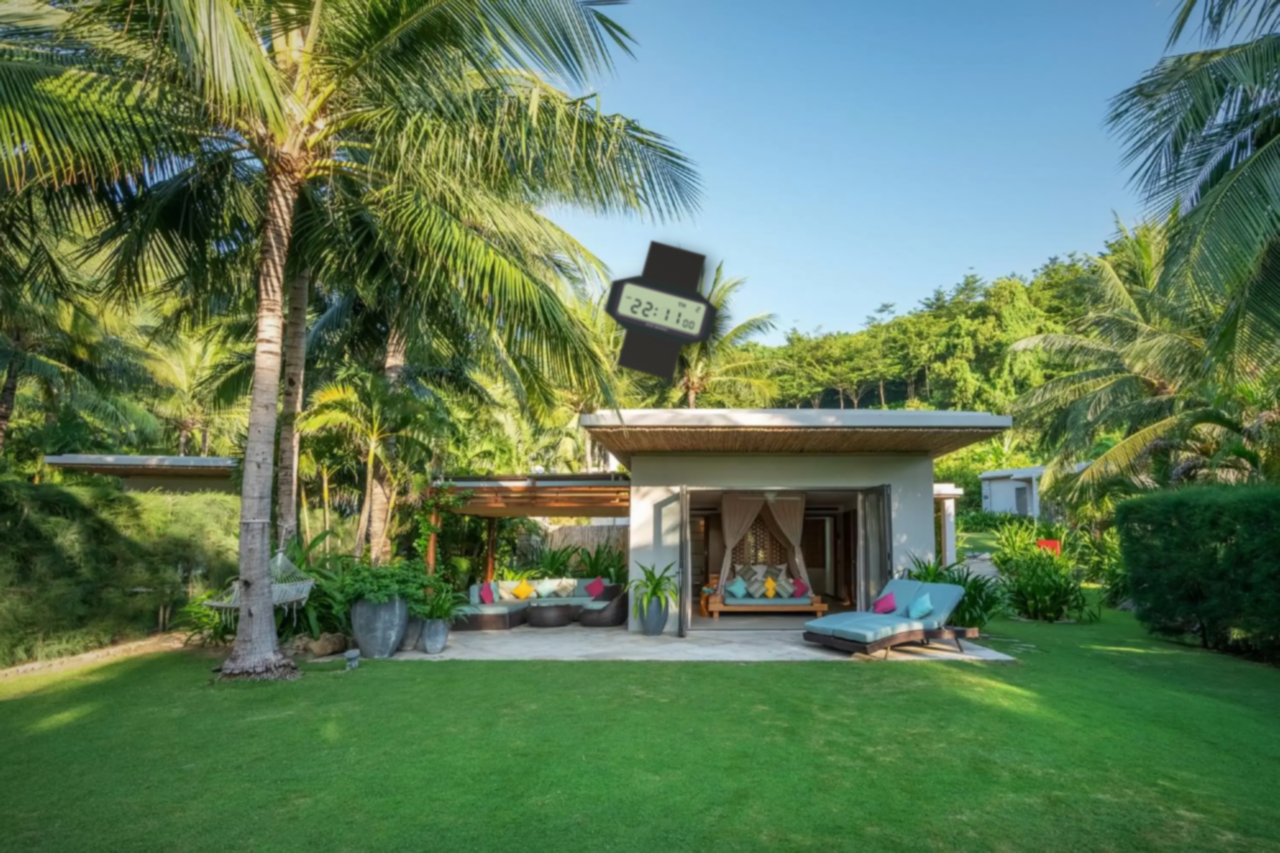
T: 22:11
